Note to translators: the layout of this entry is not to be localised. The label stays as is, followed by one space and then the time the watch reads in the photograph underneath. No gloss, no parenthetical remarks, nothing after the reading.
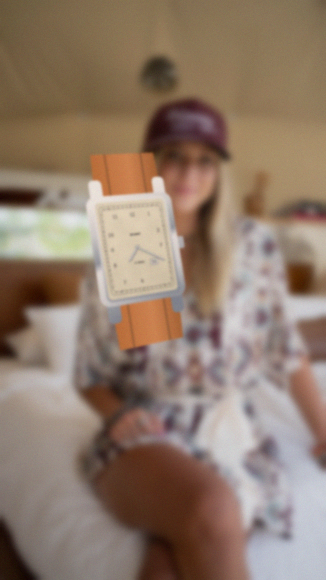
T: 7:20
